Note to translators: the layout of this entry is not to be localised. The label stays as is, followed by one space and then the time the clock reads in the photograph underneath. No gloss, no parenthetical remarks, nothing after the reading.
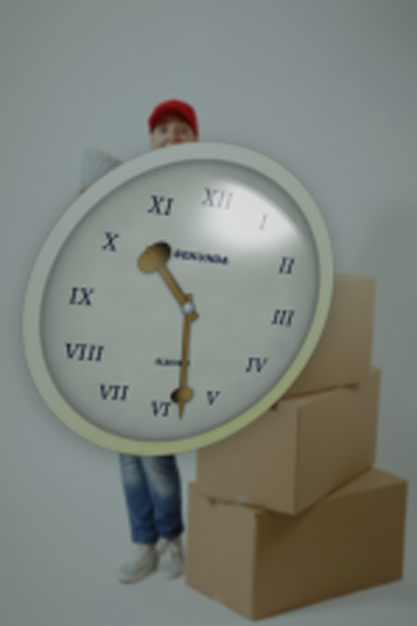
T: 10:28
